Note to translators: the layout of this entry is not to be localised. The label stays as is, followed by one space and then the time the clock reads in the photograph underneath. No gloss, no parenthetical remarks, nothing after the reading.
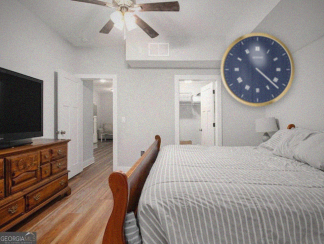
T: 4:22
